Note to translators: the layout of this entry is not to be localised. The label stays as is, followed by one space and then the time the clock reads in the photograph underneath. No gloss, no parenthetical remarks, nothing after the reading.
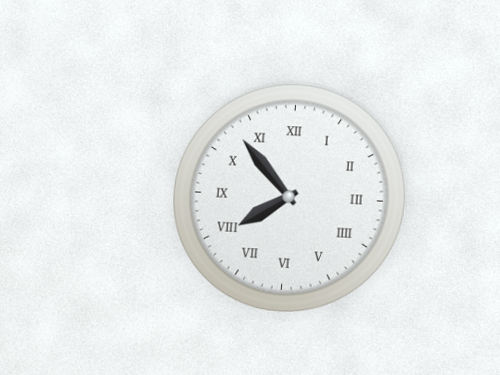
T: 7:53
